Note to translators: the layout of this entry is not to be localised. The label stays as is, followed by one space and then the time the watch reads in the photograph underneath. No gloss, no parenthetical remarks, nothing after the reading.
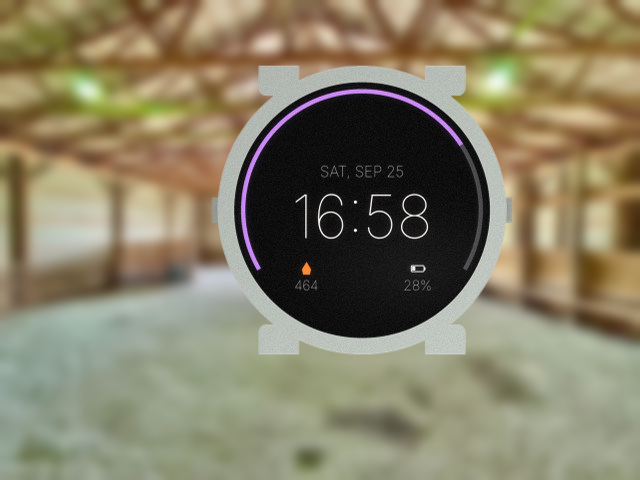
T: 16:58
